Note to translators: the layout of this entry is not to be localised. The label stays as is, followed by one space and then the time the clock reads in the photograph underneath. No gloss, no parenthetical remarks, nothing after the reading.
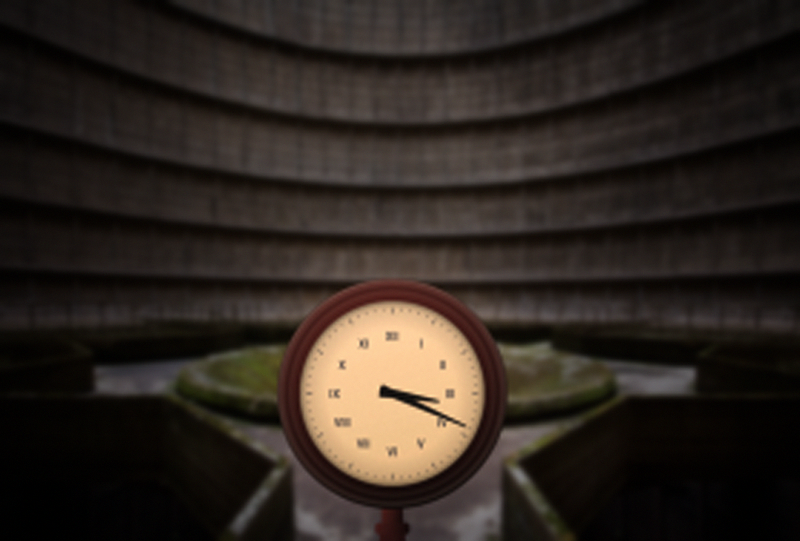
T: 3:19
